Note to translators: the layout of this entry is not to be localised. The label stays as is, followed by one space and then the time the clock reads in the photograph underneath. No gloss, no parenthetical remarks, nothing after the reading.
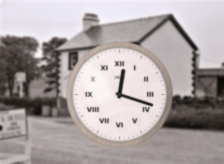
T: 12:18
